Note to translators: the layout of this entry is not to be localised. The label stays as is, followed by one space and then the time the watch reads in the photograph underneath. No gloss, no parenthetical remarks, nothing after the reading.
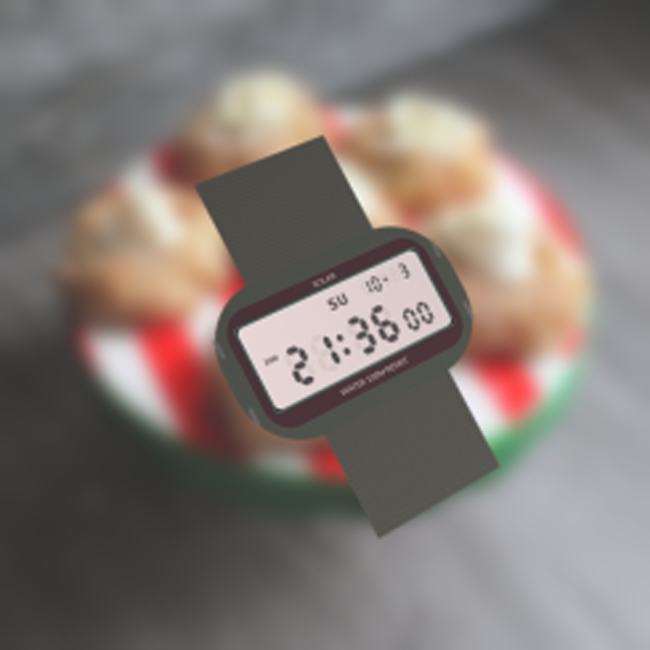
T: 21:36:00
